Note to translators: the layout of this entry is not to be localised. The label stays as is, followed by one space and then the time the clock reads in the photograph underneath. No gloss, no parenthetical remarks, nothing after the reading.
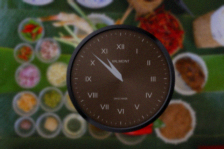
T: 10:52
